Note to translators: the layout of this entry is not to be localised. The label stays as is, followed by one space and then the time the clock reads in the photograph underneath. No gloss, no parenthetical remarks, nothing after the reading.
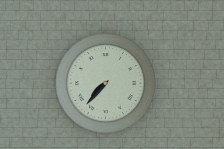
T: 7:37
